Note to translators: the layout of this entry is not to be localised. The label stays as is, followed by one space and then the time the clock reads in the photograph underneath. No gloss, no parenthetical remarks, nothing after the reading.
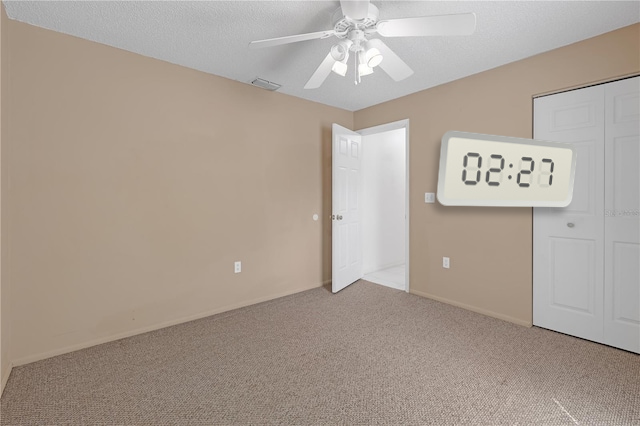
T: 2:27
